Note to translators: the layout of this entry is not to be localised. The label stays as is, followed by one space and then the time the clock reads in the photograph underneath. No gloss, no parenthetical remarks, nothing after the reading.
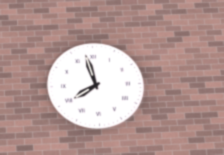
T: 7:58
